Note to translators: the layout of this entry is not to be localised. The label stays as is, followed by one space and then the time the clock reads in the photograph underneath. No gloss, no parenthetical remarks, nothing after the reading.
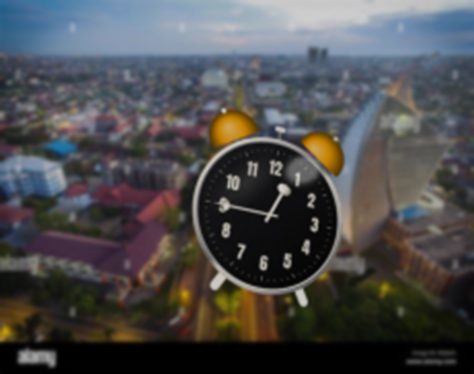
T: 12:45
